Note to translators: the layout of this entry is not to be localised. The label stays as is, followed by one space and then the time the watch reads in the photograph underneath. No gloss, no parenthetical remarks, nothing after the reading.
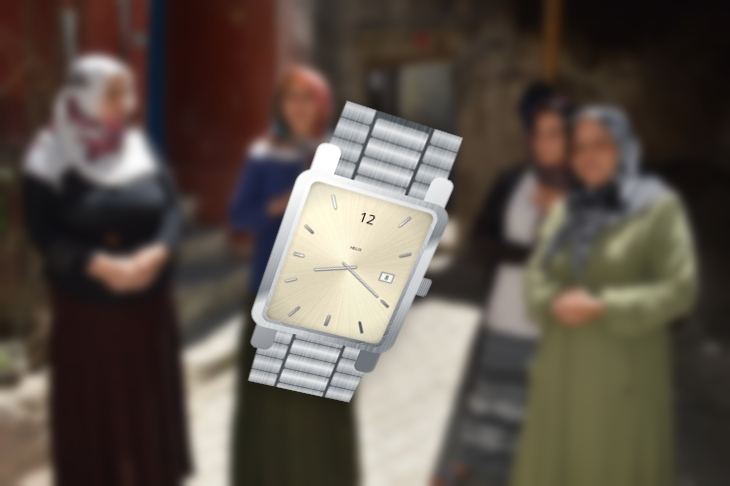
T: 8:20
